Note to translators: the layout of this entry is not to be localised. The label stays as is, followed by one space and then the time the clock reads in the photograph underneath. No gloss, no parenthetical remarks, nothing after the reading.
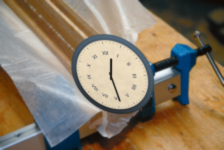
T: 12:29
